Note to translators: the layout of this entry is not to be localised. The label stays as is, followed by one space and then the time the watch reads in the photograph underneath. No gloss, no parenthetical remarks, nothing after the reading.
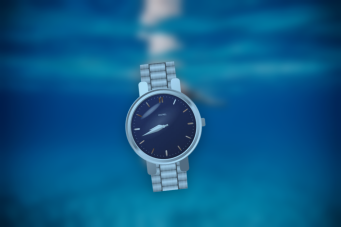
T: 8:42
